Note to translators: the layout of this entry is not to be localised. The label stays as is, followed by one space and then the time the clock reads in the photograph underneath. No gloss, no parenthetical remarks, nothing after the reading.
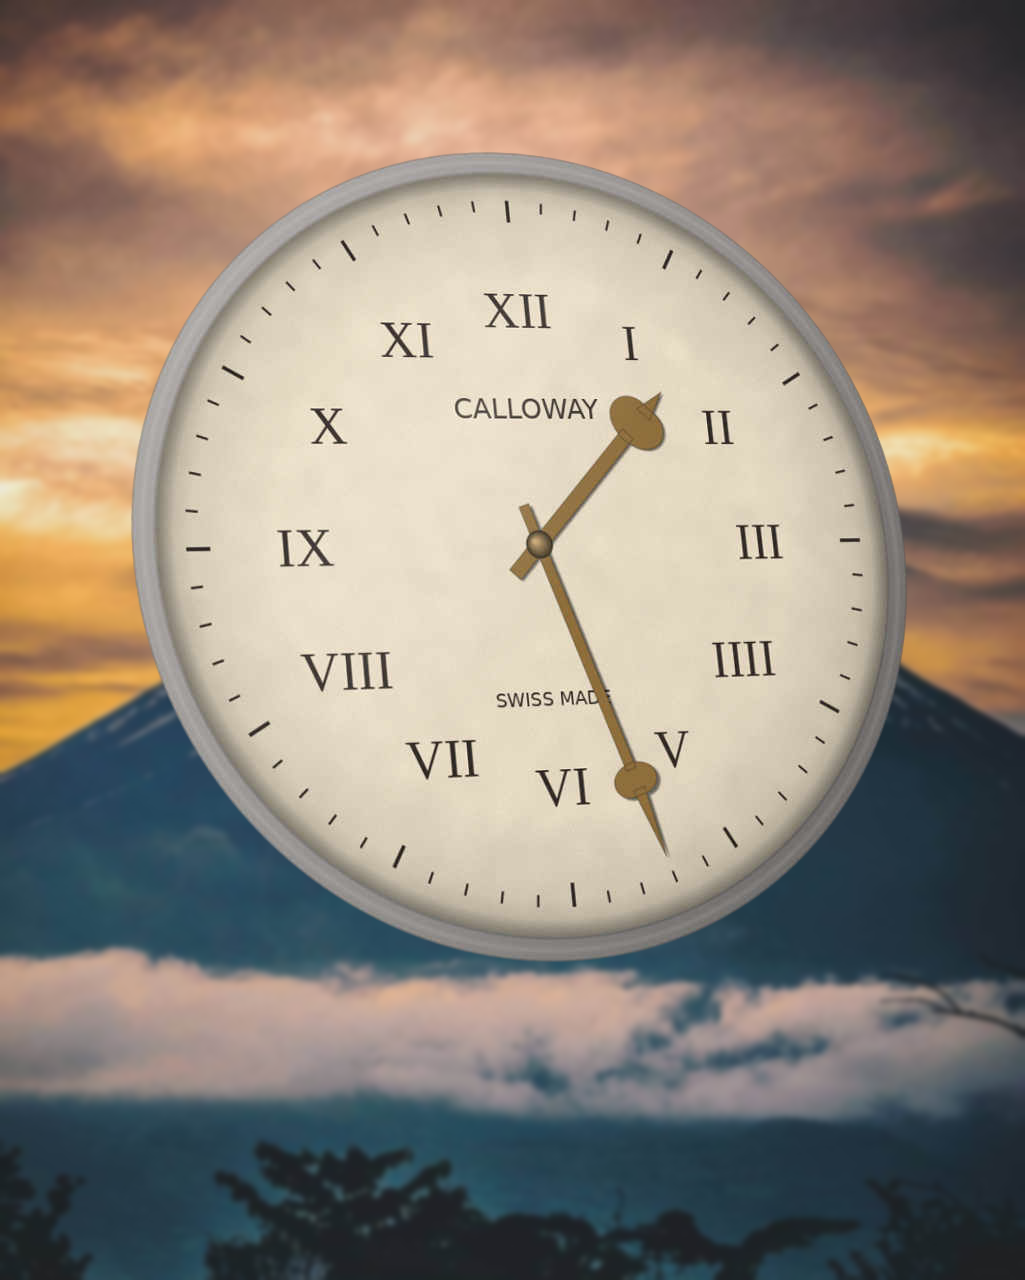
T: 1:27
